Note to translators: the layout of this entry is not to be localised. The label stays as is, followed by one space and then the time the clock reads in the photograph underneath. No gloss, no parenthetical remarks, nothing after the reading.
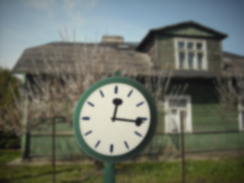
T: 12:16
